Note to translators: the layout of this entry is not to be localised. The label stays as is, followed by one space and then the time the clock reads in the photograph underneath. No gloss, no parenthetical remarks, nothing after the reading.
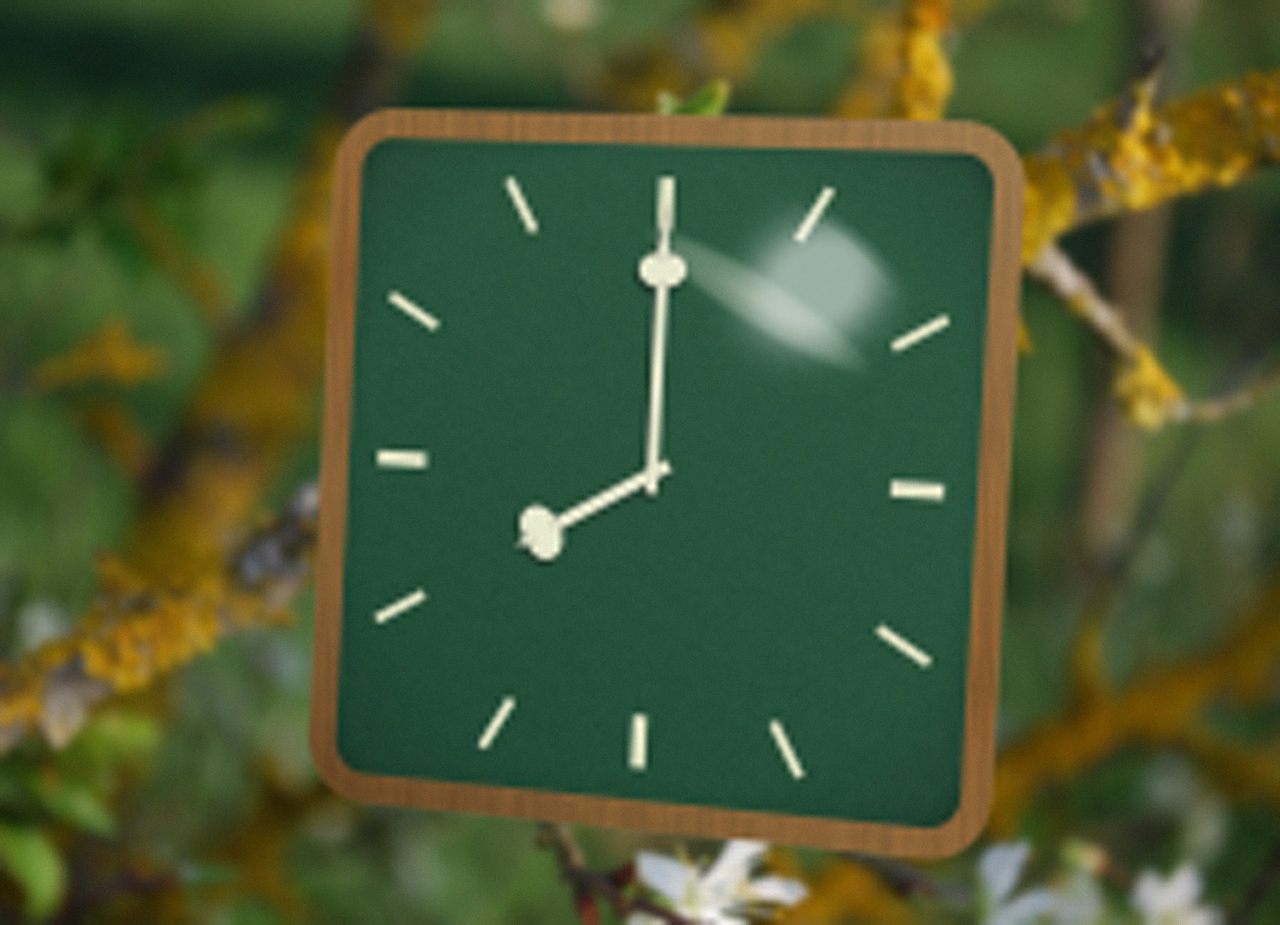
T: 8:00
